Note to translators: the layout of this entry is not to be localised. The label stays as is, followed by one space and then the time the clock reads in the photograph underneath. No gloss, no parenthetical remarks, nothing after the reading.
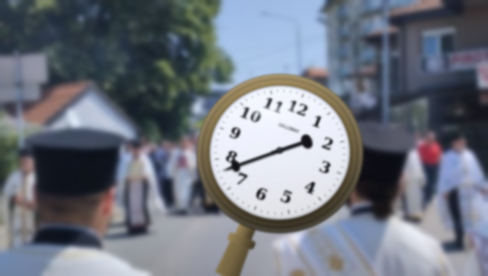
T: 1:38
